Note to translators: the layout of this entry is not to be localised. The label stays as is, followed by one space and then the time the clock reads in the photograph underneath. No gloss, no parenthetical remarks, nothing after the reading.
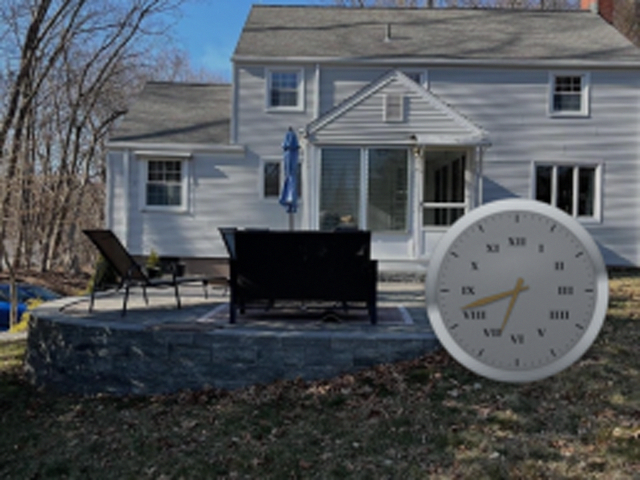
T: 6:42
